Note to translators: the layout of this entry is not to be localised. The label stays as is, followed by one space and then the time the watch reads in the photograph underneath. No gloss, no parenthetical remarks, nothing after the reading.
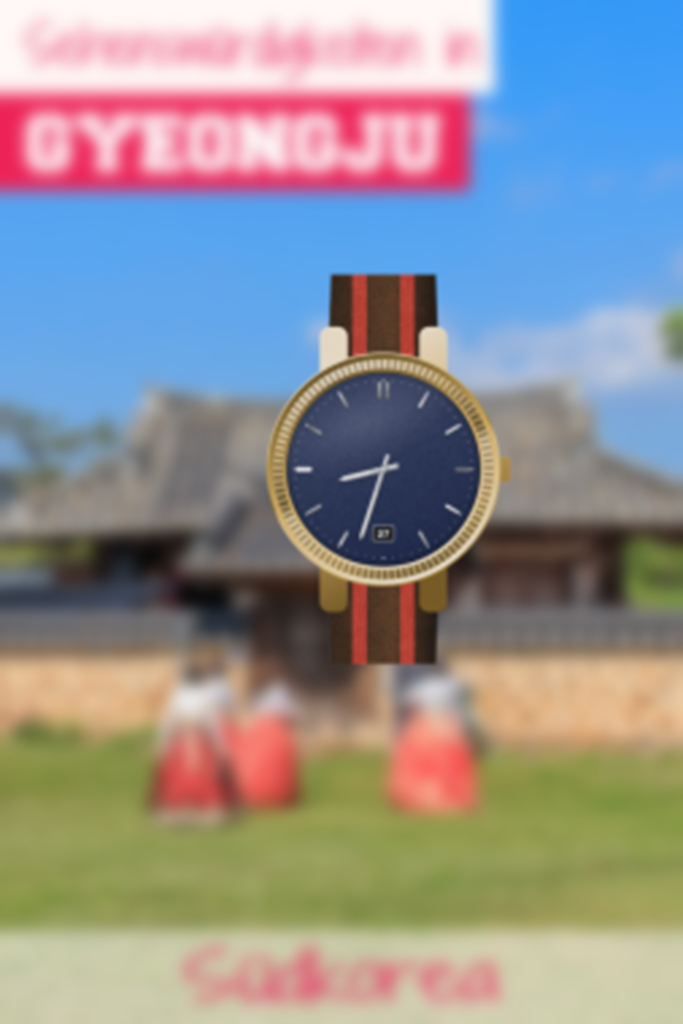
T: 8:33
